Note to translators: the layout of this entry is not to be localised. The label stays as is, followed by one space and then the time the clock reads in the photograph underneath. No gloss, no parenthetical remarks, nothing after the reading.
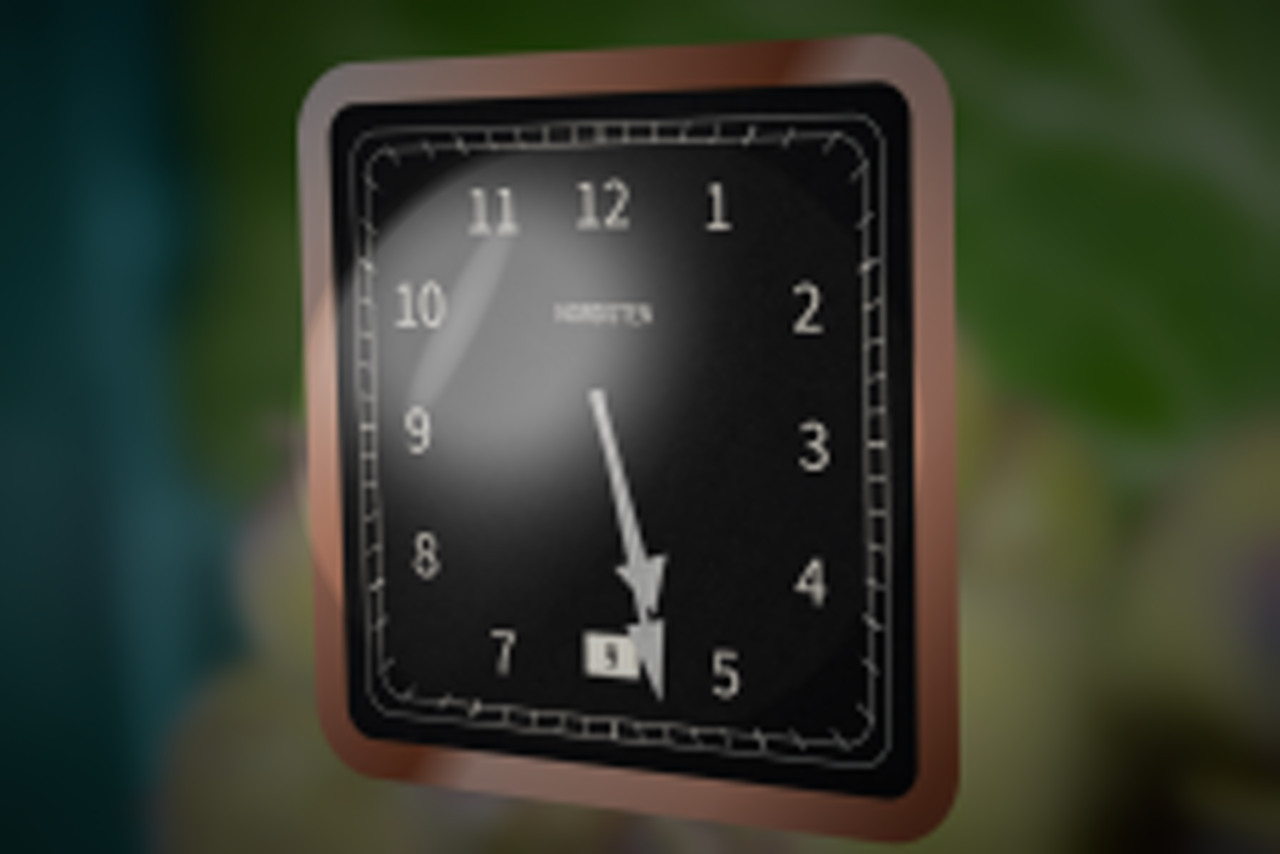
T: 5:28
